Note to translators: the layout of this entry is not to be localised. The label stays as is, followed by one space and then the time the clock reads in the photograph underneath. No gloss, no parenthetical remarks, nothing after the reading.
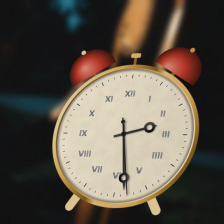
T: 2:28:28
